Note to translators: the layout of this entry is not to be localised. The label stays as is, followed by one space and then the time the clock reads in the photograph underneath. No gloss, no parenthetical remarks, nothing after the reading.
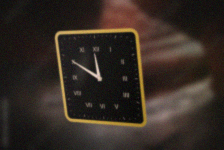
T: 11:50
